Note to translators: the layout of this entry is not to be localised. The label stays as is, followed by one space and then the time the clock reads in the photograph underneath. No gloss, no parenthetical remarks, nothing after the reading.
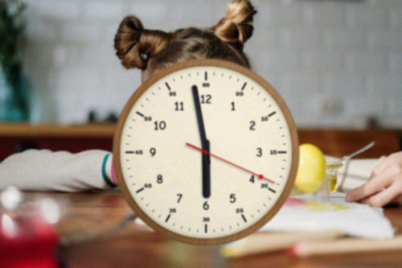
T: 5:58:19
